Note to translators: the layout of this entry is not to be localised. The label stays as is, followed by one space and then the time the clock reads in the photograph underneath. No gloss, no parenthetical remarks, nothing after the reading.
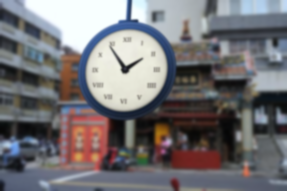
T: 1:54
